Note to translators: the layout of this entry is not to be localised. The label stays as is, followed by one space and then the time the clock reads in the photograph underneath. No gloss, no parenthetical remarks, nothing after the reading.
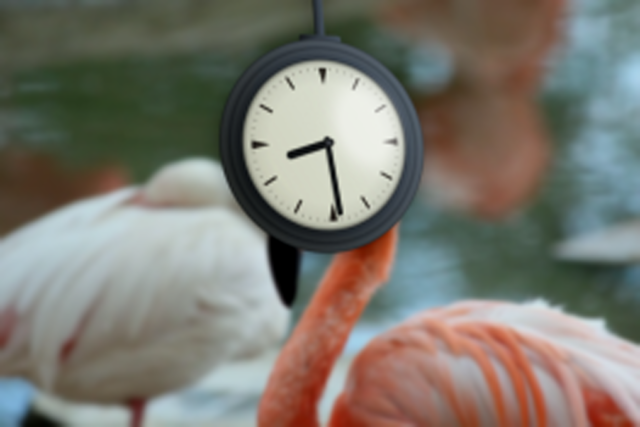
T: 8:29
